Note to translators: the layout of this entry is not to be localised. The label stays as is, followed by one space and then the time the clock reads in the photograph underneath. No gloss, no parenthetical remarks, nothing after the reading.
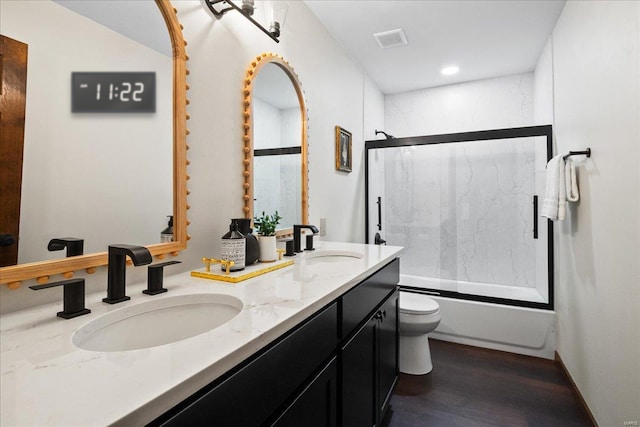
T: 11:22
